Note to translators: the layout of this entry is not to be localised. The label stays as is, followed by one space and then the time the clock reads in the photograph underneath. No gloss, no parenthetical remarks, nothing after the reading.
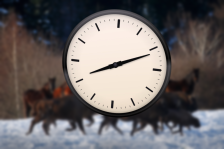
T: 8:11
